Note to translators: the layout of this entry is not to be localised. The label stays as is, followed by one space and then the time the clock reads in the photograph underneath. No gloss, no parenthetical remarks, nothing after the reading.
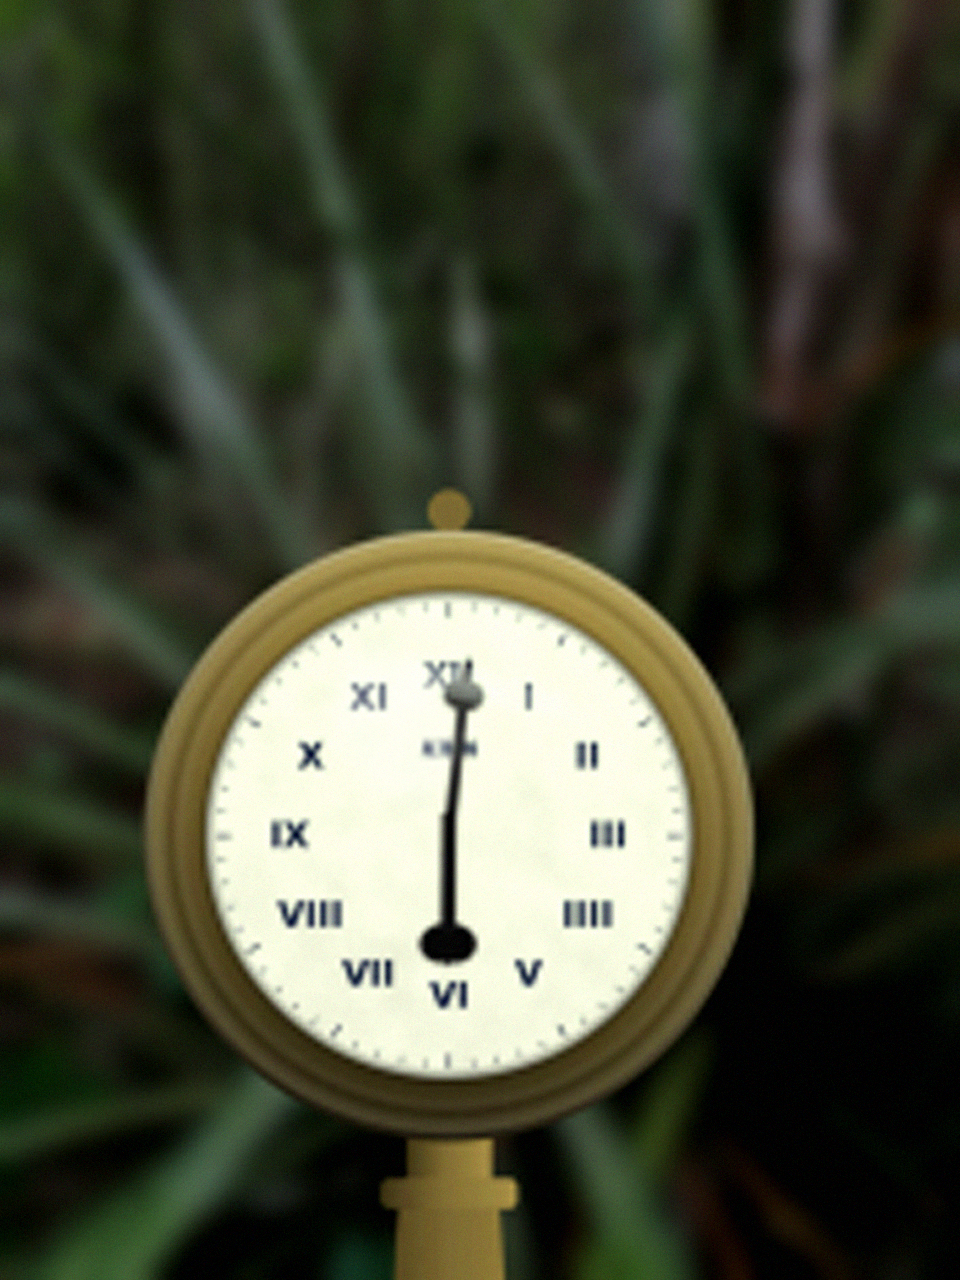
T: 6:01
